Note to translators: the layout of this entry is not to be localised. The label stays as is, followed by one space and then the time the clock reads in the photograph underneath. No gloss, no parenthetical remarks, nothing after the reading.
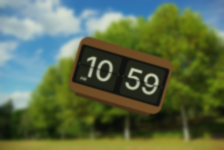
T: 10:59
